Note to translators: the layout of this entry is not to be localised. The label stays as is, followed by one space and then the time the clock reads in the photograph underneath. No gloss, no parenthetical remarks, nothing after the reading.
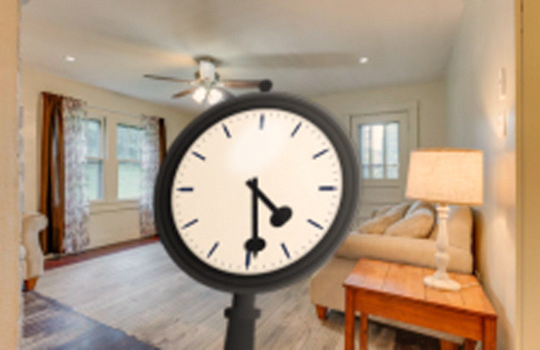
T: 4:29
